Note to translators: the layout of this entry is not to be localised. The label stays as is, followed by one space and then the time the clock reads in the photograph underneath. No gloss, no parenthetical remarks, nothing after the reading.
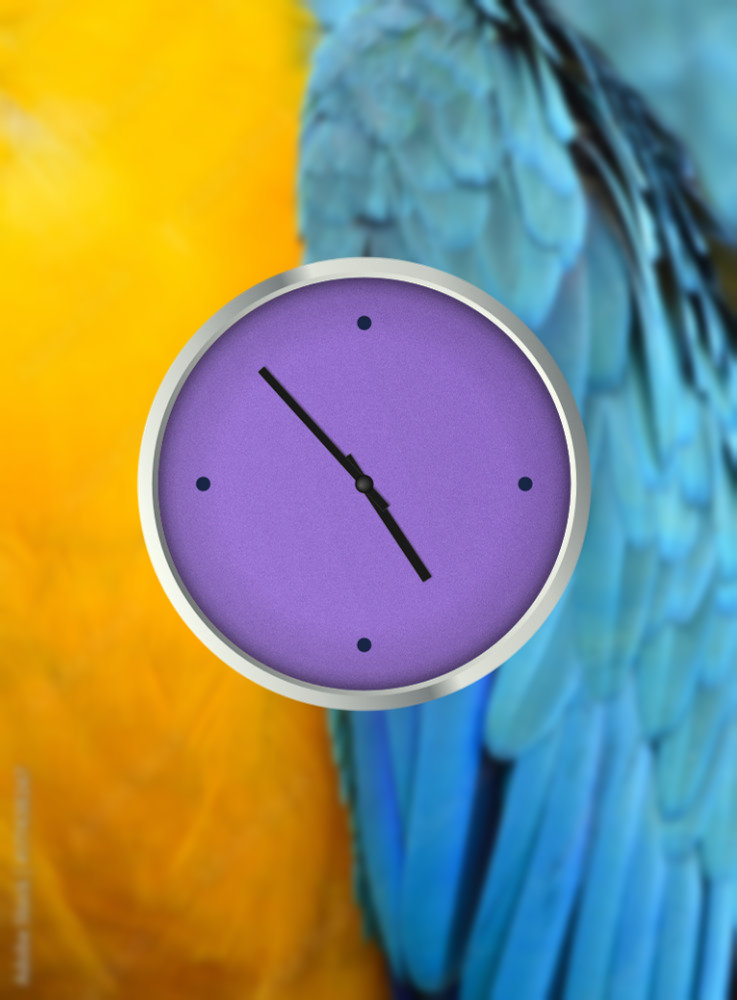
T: 4:53
